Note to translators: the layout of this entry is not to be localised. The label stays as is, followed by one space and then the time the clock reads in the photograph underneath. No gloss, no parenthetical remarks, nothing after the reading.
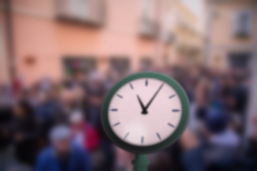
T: 11:05
